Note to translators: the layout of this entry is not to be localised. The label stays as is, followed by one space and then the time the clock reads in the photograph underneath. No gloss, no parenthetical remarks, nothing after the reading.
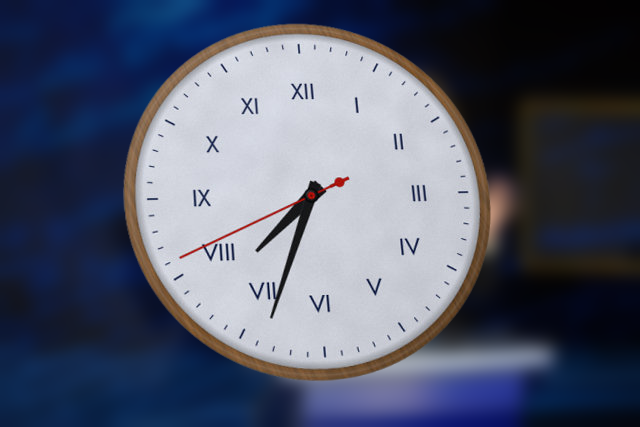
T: 7:33:41
